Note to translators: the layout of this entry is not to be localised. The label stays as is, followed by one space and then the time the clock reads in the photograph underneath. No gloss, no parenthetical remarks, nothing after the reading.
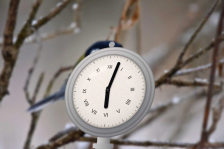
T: 6:03
